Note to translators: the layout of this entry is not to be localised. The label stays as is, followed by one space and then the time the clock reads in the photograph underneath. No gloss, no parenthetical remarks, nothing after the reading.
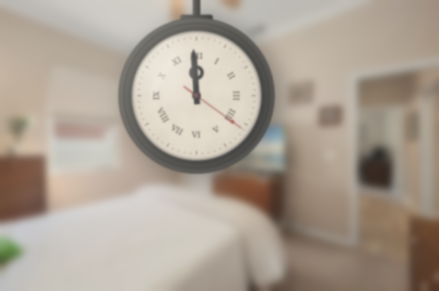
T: 11:59:21
